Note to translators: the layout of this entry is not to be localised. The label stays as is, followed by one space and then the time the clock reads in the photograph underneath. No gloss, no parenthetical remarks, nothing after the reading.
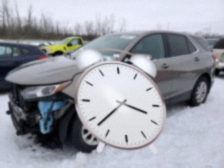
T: 3:38
